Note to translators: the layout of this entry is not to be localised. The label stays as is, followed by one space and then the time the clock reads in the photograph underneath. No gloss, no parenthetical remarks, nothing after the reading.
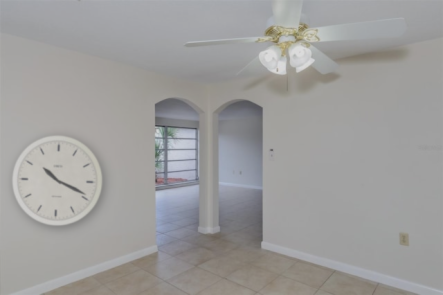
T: 10:19
